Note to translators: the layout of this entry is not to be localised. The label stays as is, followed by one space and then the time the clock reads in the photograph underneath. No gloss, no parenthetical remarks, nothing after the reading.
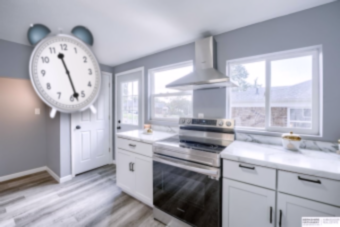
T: 11:28
